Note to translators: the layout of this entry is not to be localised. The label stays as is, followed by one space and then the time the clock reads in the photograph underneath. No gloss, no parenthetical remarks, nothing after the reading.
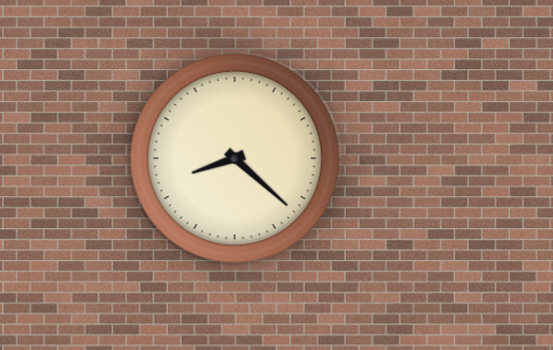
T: 8:22
